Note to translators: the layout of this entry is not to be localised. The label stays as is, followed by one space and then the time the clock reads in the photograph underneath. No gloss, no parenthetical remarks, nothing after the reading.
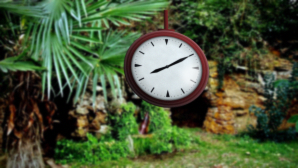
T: 8:10
